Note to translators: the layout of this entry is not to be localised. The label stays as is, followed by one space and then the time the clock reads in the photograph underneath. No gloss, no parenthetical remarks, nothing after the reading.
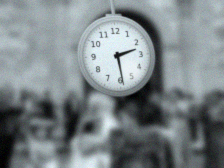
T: 2:29
